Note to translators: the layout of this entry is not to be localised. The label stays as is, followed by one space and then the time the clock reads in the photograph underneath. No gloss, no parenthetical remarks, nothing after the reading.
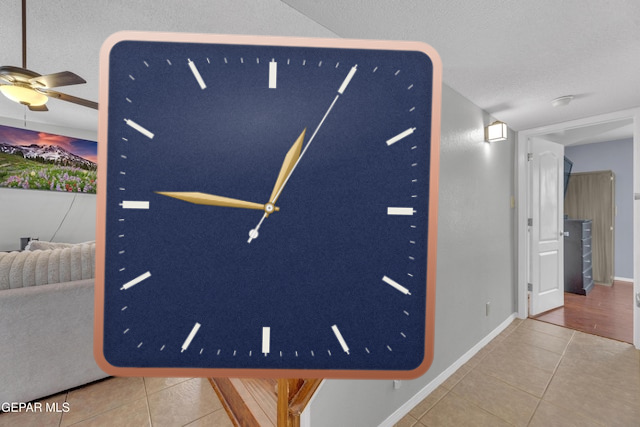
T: 12:46:05
